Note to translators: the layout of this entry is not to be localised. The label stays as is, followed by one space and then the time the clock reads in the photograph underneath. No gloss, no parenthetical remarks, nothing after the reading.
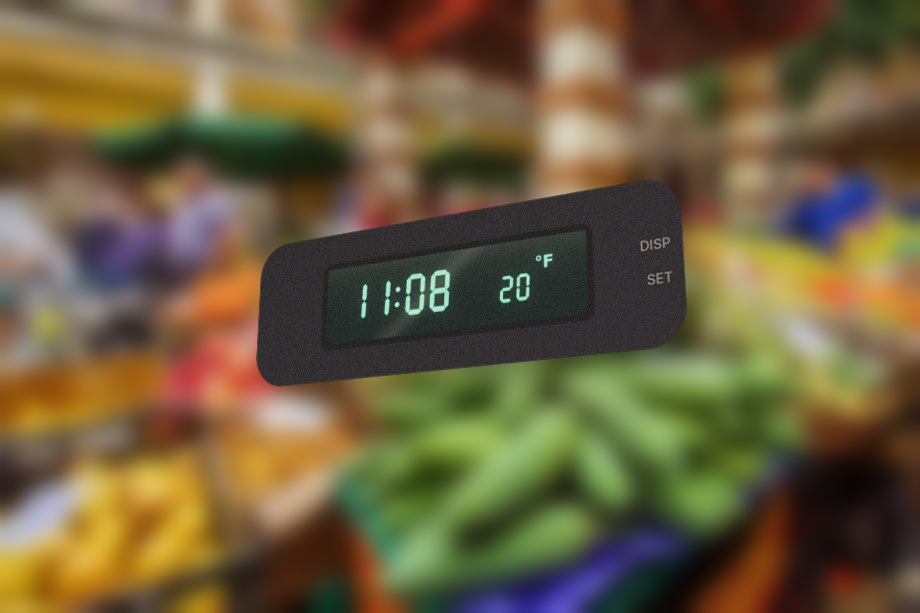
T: 11:08
